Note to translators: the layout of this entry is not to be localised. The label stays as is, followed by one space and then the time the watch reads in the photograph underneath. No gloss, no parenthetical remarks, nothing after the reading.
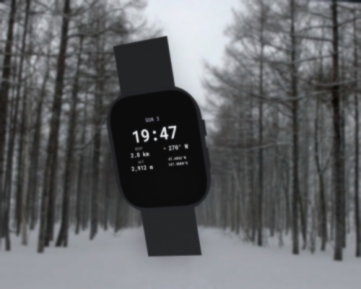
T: 19:47
